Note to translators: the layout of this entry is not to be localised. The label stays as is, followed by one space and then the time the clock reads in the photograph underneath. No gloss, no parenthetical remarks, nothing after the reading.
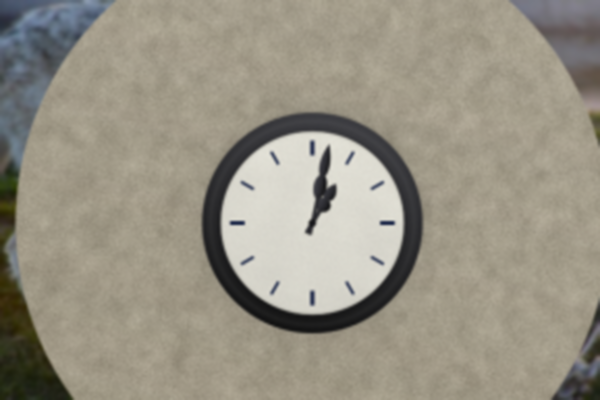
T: 1:02
